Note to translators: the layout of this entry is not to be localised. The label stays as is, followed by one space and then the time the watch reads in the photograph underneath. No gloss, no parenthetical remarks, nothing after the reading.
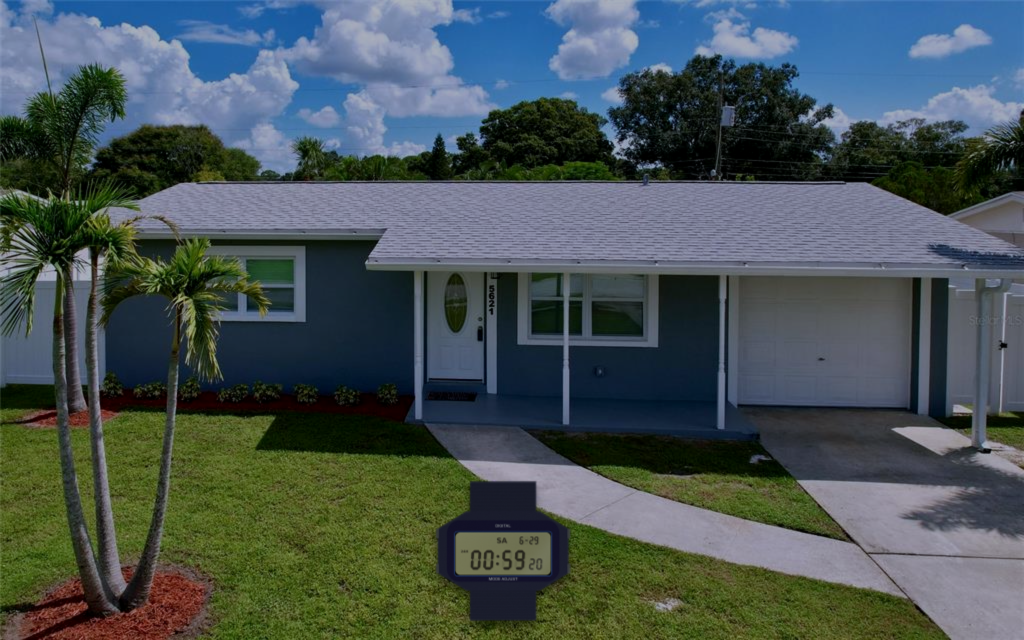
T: 0:59:20
